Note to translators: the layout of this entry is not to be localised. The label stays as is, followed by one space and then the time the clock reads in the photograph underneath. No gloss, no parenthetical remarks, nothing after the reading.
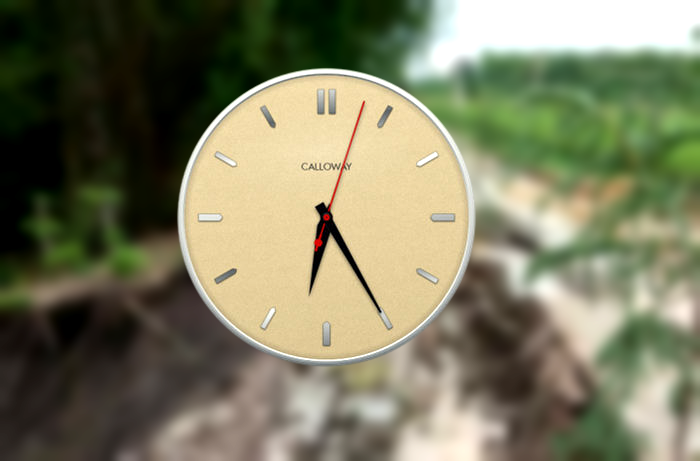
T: 6:25:03
